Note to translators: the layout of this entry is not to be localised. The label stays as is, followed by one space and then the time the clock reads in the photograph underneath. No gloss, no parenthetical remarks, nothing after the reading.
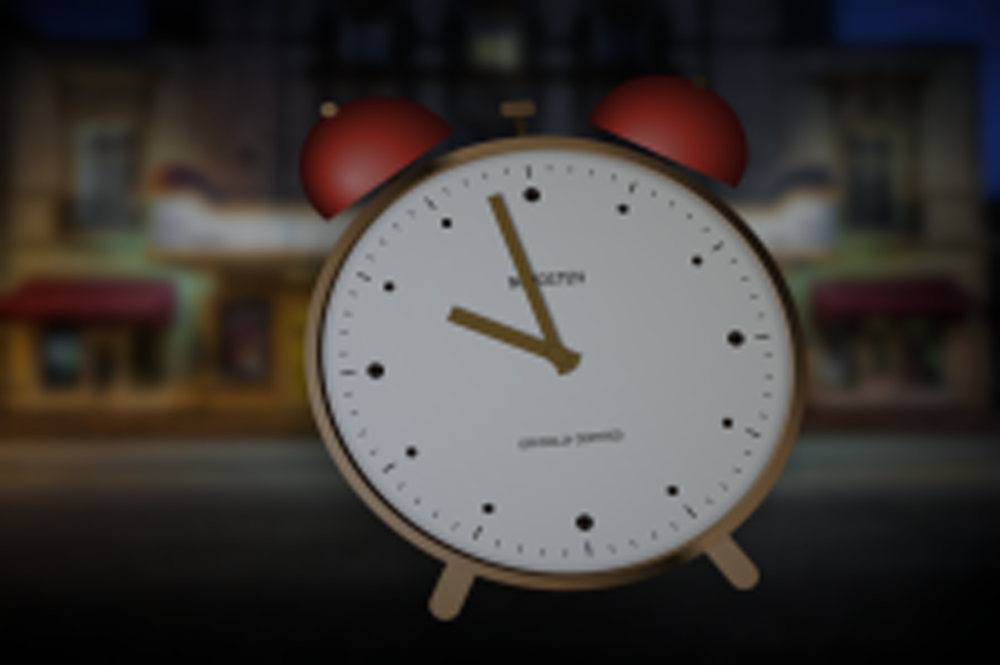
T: 9:58
